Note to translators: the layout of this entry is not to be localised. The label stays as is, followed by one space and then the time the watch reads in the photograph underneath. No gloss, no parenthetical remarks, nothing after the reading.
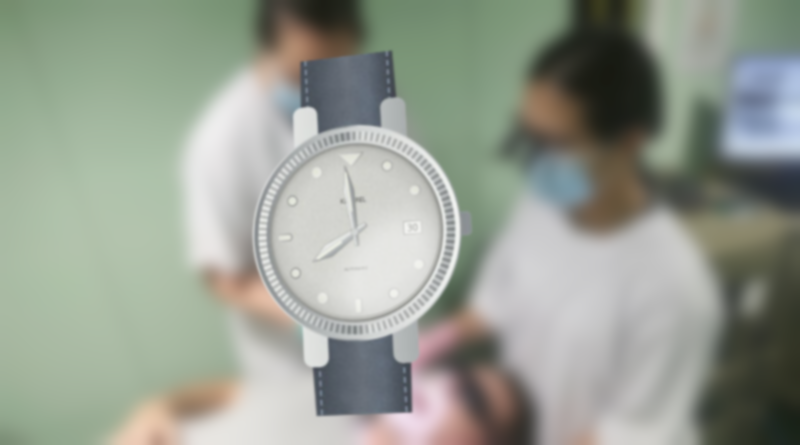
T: 7:59
